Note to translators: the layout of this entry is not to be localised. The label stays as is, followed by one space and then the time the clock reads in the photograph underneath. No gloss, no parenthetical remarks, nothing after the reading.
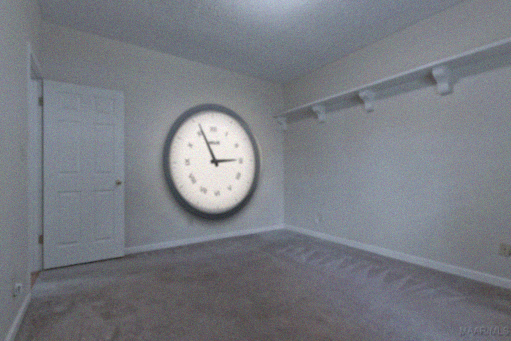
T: 2:56
